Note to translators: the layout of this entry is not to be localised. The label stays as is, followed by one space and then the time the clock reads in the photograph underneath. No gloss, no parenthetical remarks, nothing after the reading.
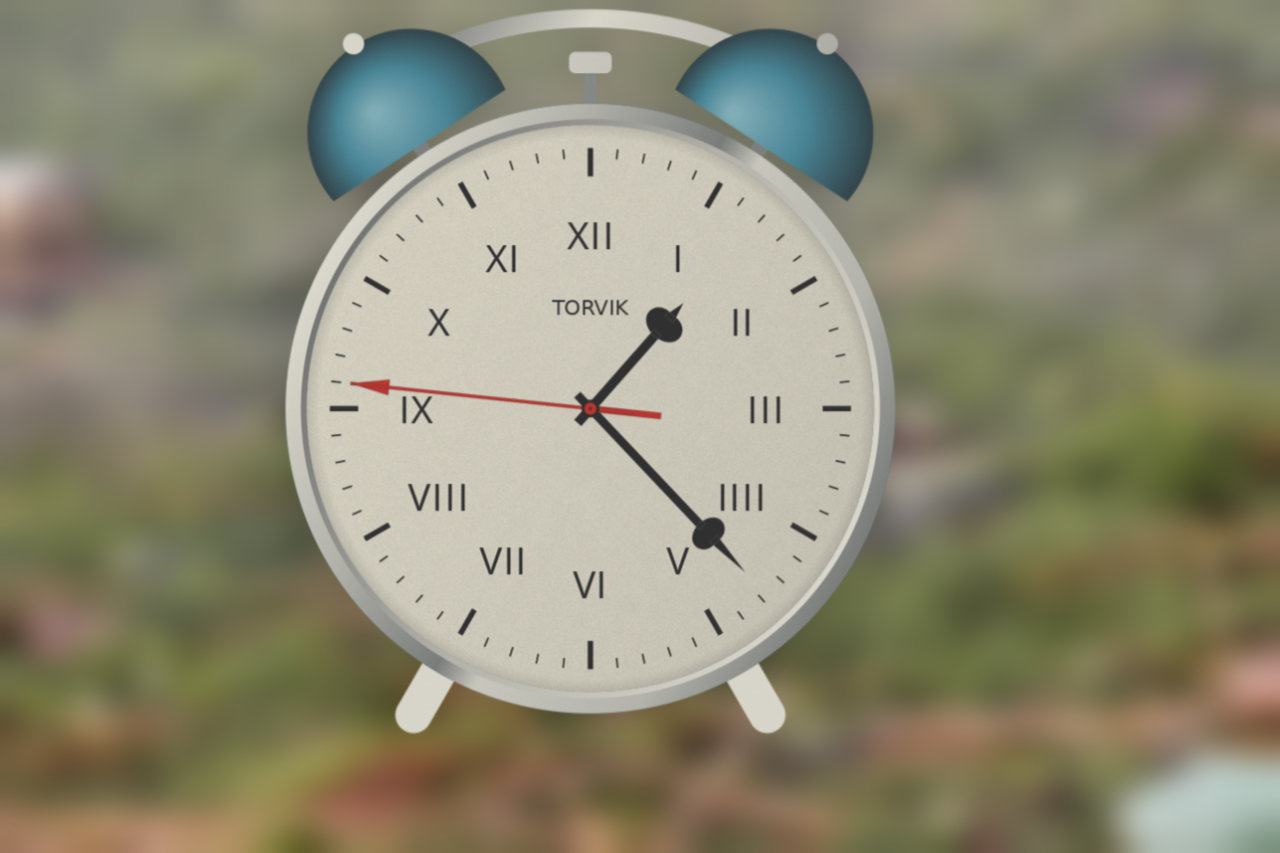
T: 1:22:46
